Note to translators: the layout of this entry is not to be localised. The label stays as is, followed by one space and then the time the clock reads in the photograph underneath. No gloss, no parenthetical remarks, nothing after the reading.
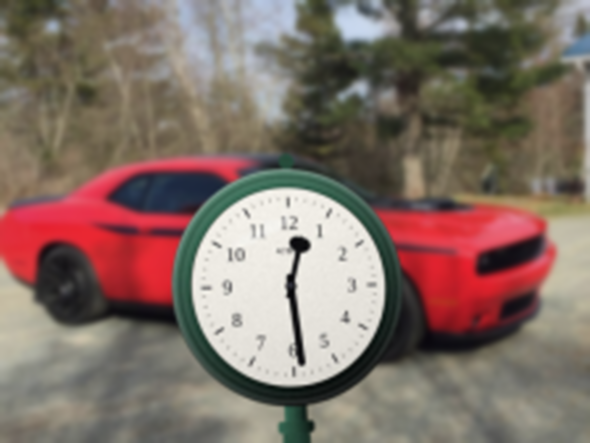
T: 12:29
